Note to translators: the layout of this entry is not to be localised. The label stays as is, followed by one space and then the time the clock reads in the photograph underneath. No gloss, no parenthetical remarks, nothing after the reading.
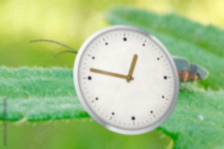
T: 12:47
